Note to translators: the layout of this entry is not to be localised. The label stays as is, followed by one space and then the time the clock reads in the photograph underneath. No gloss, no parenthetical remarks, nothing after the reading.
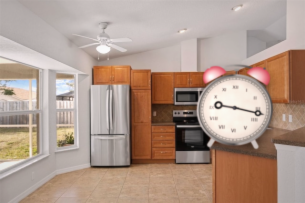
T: 9:17
